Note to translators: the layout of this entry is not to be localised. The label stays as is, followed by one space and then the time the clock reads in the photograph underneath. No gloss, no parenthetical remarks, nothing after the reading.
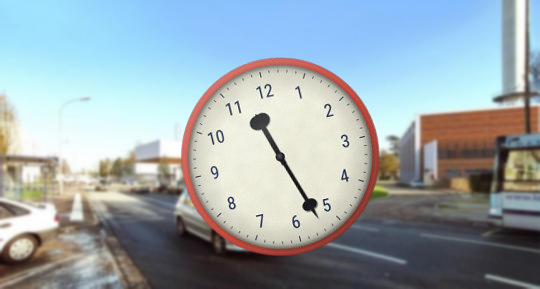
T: 11:27
